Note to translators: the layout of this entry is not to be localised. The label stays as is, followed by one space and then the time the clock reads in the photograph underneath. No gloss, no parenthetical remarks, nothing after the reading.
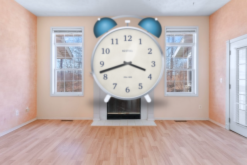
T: 3:42
